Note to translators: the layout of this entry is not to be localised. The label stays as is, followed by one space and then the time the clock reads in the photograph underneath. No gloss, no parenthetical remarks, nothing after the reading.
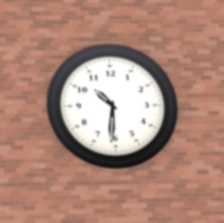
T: 10:31
